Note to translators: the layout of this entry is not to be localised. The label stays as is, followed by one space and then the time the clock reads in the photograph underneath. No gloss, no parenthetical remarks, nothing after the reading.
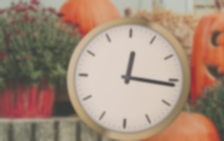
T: 12:16
